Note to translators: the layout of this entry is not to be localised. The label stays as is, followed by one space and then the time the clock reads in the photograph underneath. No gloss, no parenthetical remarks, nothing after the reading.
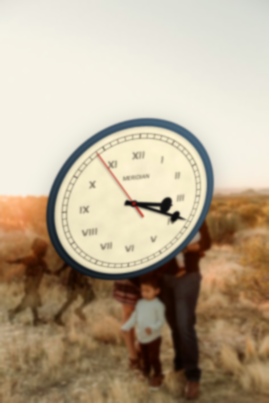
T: 3:18:54
